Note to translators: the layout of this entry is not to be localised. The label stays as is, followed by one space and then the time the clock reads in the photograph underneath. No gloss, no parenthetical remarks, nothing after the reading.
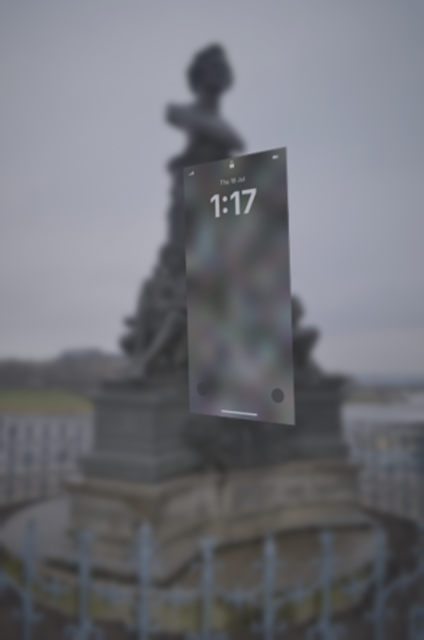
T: 1:17
